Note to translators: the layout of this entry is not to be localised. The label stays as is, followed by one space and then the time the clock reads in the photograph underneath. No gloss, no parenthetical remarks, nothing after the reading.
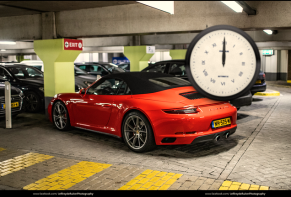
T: 12:00
